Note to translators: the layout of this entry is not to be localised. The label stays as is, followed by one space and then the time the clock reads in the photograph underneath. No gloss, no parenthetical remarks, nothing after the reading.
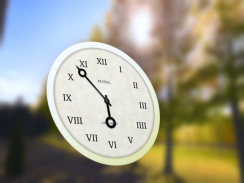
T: 5:53
